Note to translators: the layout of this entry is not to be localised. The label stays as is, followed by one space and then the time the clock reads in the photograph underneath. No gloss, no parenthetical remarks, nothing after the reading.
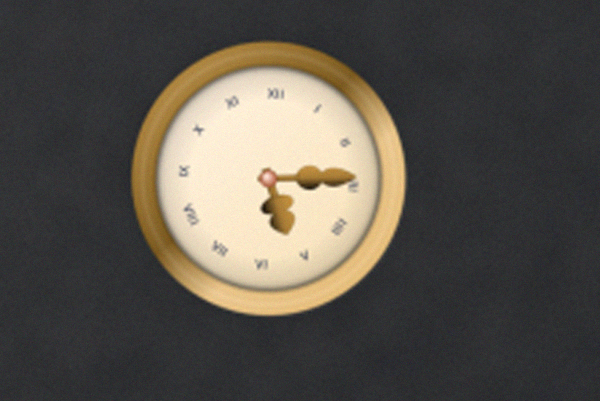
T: 5:14
